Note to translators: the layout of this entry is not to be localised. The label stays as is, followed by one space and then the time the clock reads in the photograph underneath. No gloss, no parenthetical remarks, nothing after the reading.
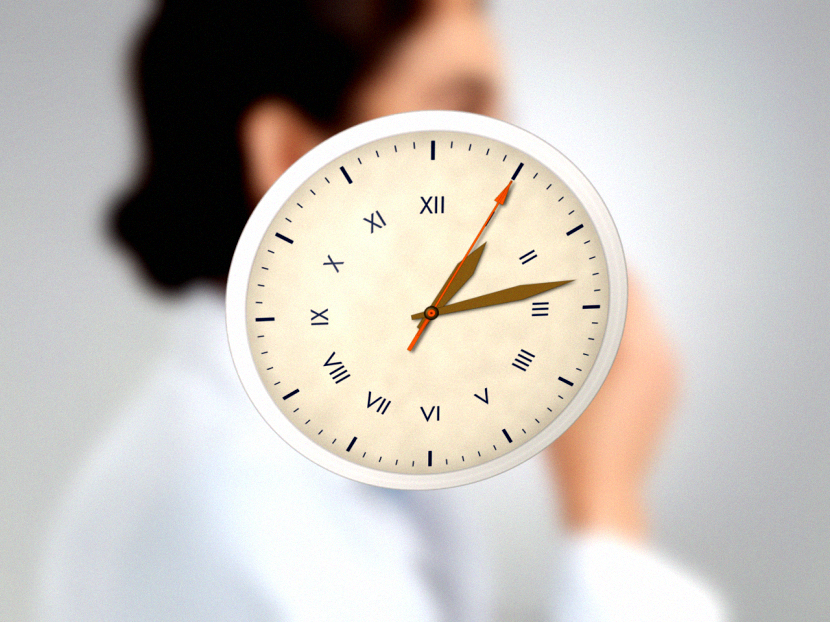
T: 1:13:05
